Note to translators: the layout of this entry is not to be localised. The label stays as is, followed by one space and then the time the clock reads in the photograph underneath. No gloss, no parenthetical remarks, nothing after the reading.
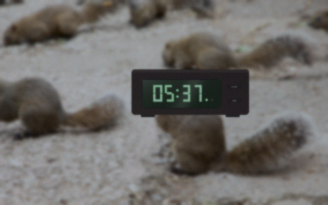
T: 5:37
